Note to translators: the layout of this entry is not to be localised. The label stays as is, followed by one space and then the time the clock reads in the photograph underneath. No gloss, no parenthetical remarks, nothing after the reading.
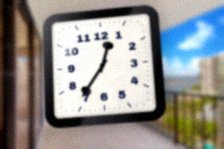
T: 12:36
